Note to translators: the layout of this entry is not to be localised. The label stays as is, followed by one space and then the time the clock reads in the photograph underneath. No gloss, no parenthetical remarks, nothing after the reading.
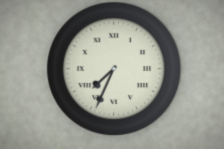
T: 7:34
